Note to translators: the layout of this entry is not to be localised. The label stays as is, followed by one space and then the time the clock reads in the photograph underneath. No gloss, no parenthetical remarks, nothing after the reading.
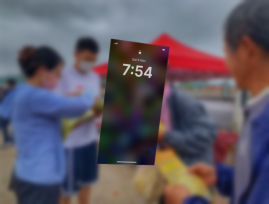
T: 7:54
